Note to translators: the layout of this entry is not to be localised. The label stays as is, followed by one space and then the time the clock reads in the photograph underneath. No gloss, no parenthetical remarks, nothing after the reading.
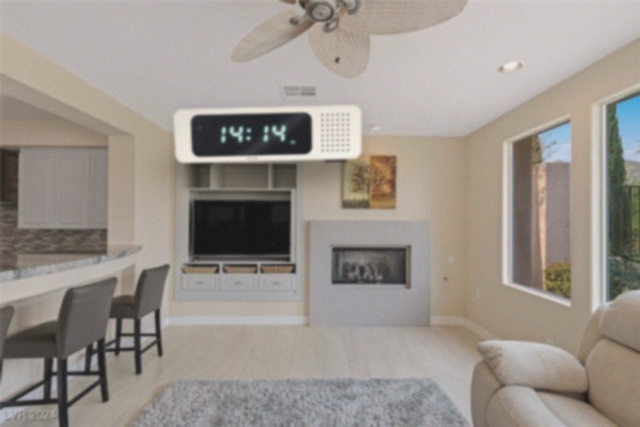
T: 14:14
